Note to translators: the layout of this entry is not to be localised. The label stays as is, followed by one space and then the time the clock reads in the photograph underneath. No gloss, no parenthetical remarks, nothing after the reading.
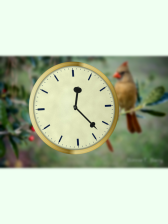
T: 12:23
